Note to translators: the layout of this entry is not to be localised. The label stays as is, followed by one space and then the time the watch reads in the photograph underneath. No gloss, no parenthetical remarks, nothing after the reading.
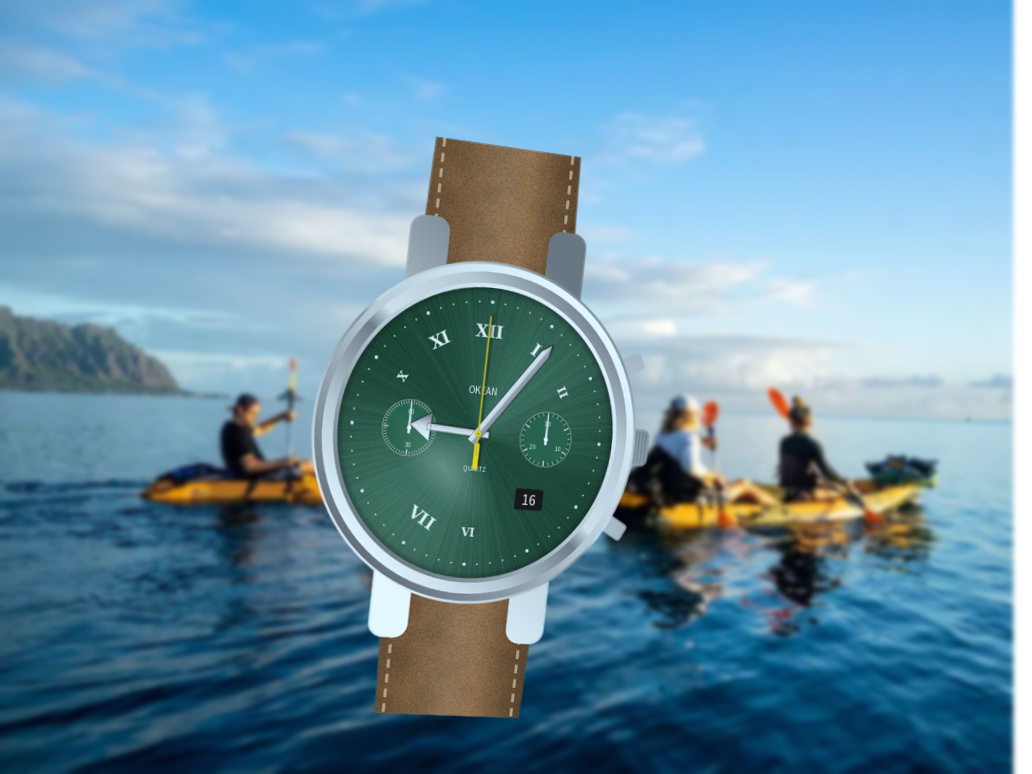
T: 9:06
